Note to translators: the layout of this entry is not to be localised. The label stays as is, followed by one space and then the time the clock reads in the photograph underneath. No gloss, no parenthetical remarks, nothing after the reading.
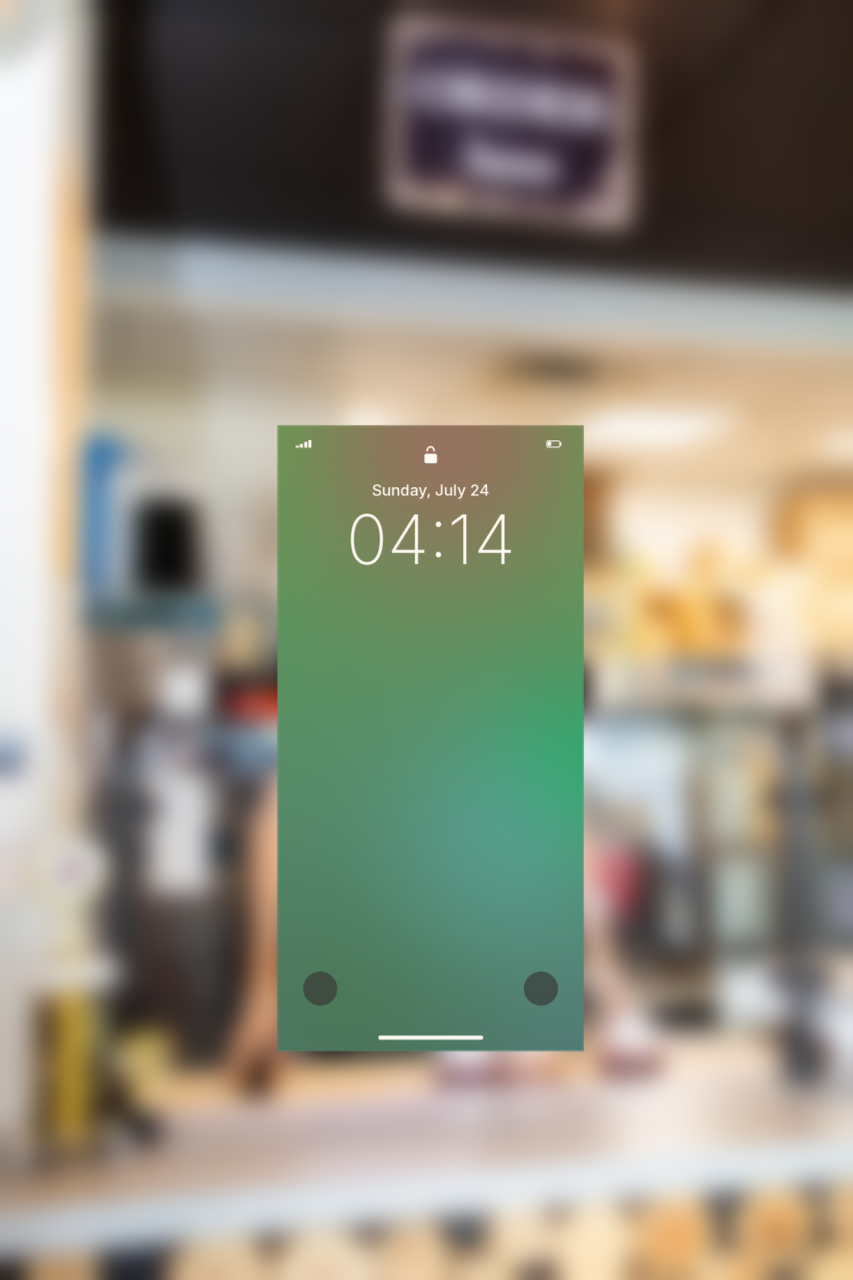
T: 4:14
